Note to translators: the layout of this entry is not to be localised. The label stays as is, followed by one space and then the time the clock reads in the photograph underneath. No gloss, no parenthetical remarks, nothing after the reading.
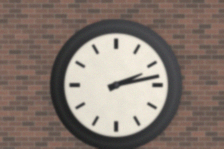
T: 2:13
